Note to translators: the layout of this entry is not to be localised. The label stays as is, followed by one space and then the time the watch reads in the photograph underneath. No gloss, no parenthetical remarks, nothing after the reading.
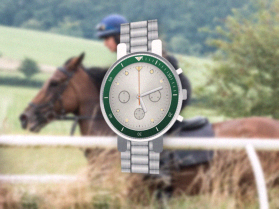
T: 5:12
